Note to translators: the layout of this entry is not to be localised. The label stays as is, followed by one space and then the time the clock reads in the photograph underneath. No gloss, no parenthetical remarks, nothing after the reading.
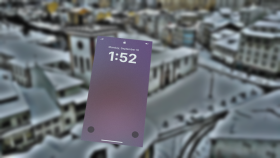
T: 1:52
